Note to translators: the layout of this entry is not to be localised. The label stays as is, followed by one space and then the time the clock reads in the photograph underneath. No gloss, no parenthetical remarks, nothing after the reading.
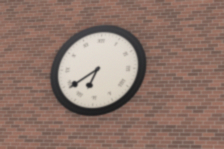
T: 6:39
